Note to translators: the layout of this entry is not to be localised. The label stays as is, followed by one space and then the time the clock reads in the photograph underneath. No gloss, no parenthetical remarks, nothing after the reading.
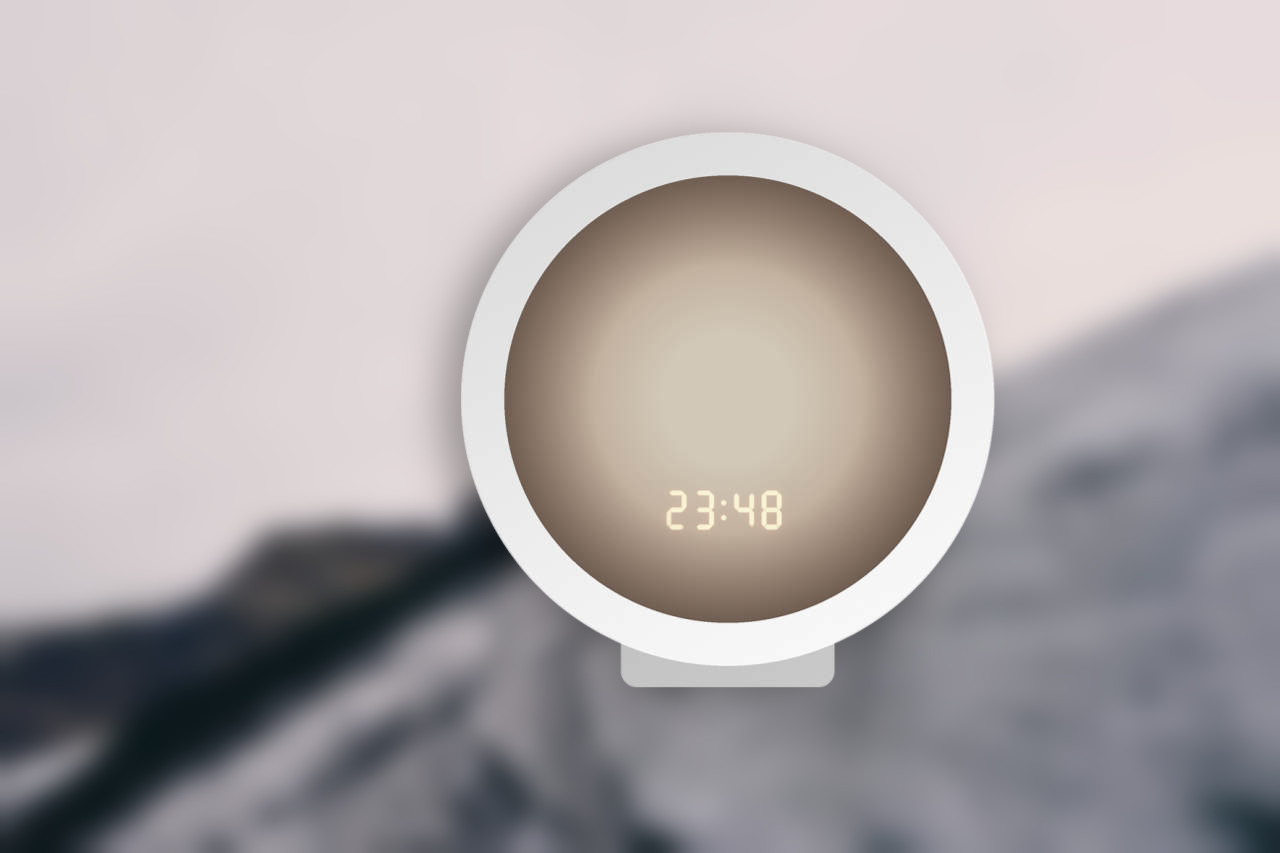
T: 23:48
